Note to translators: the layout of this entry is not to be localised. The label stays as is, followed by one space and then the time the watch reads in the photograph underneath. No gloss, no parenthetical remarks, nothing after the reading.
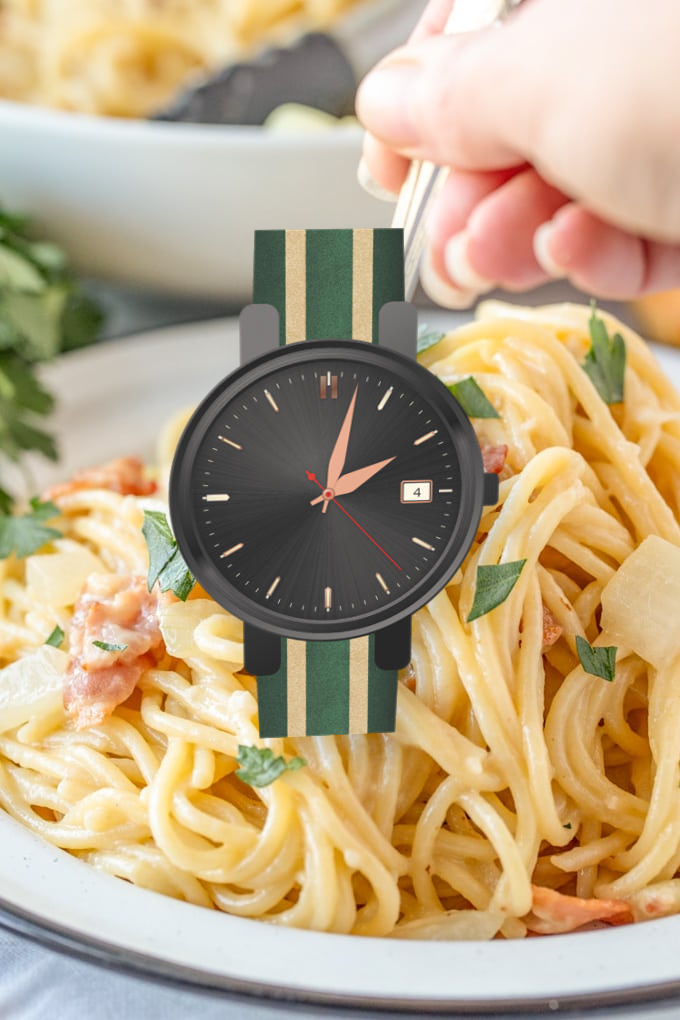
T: 2:02:23
